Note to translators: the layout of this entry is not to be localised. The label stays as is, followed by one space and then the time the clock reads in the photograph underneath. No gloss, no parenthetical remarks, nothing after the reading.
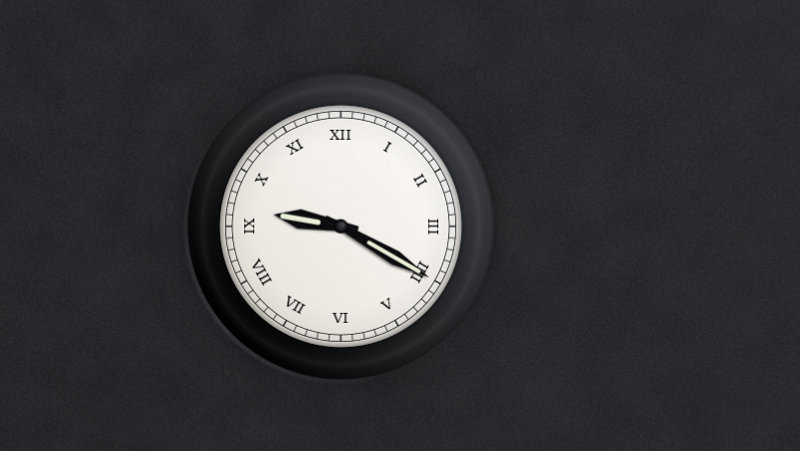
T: 9:20
